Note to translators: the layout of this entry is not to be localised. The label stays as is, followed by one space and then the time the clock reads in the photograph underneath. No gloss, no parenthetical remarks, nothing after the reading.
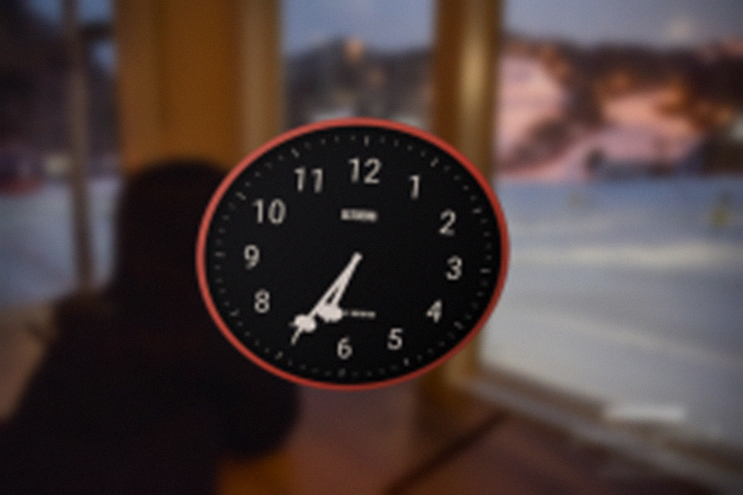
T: 6:35
